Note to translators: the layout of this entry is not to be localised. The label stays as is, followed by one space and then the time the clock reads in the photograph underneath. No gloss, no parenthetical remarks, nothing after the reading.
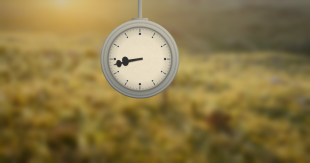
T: 8:43
